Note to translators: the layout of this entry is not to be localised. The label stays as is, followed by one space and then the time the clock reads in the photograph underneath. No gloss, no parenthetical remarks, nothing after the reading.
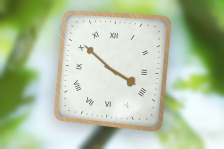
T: 3:51
